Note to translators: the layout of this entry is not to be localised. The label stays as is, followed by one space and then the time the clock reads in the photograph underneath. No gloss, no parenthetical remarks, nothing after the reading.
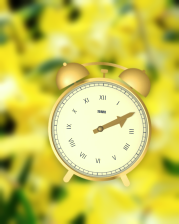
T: 2:10
